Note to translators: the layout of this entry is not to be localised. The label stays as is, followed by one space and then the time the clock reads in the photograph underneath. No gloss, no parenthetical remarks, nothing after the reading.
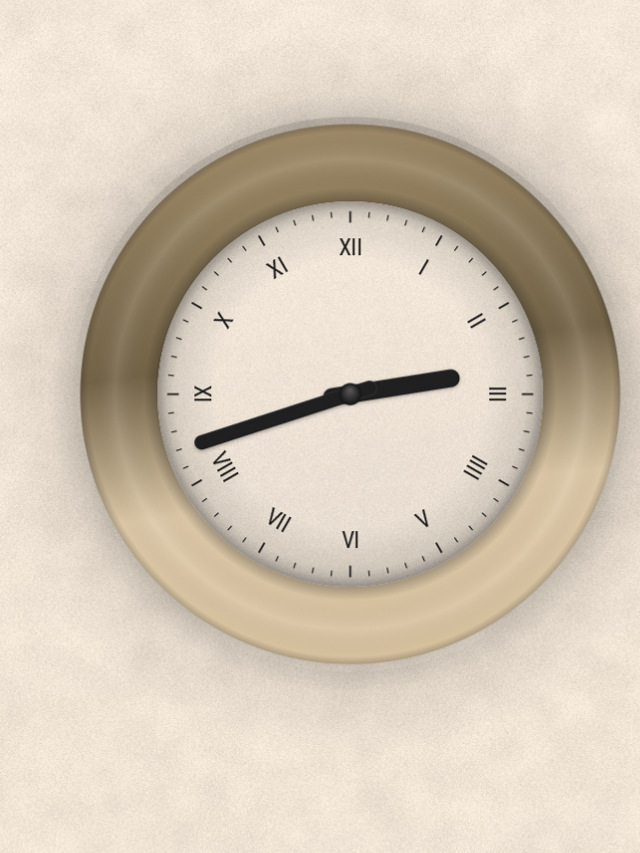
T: 2:42
